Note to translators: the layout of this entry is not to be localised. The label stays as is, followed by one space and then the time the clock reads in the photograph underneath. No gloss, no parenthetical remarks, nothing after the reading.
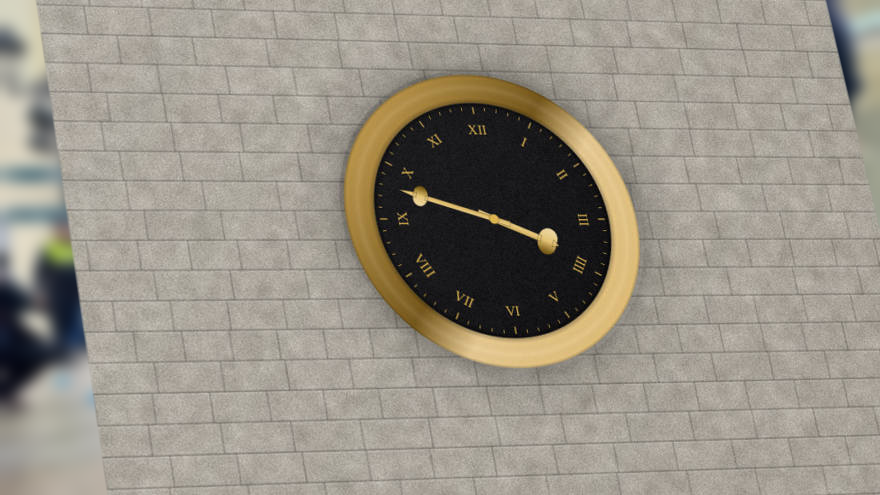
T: 3:48
